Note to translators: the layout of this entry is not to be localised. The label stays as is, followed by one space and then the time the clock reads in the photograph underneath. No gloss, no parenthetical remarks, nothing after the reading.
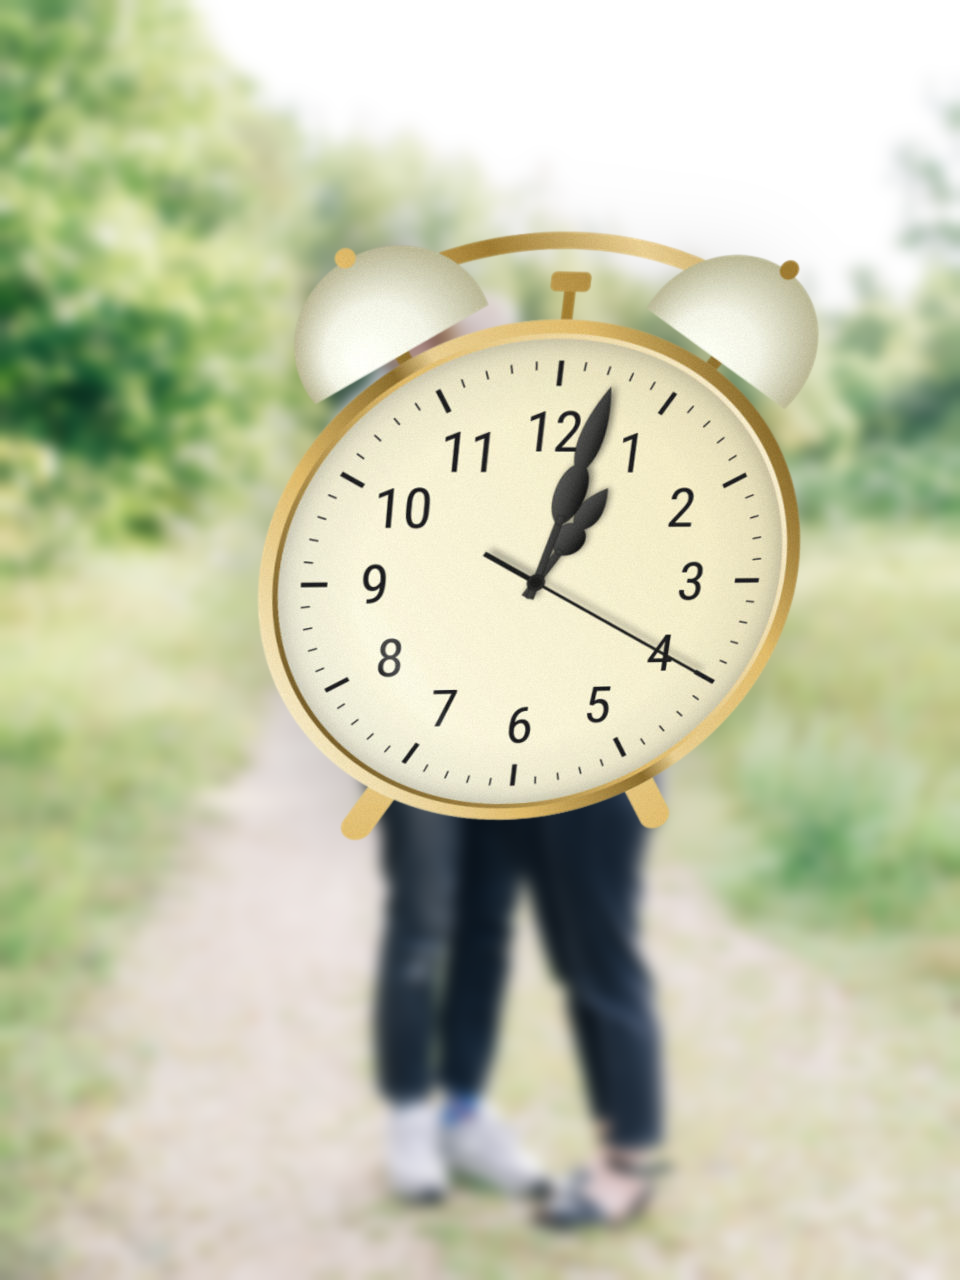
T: 1:02:20
